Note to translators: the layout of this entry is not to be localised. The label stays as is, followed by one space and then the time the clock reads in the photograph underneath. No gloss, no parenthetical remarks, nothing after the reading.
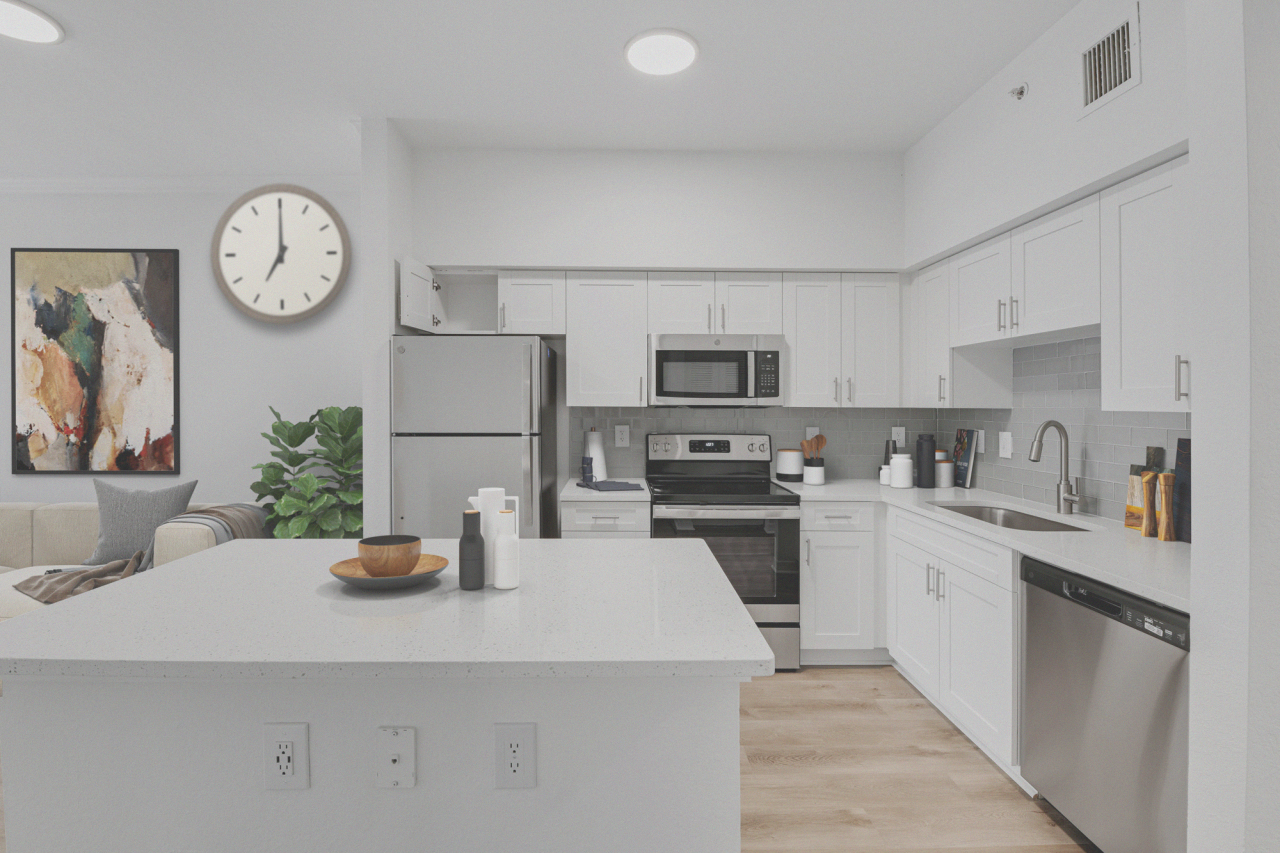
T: 7:00
